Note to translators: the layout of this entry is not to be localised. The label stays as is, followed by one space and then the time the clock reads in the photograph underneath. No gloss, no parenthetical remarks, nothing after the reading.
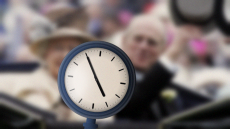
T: 4:55
